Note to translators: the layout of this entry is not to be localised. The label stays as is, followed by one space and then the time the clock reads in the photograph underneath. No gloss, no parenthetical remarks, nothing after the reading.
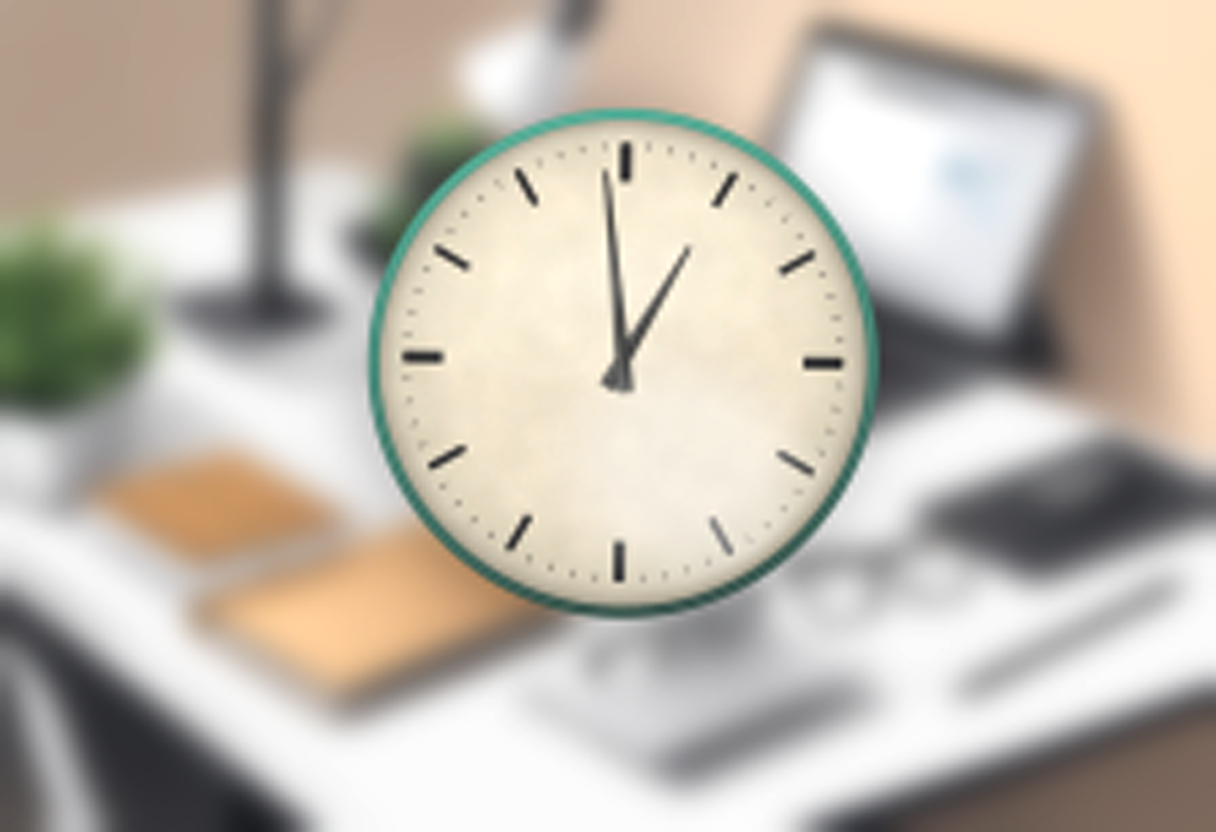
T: 12:59
